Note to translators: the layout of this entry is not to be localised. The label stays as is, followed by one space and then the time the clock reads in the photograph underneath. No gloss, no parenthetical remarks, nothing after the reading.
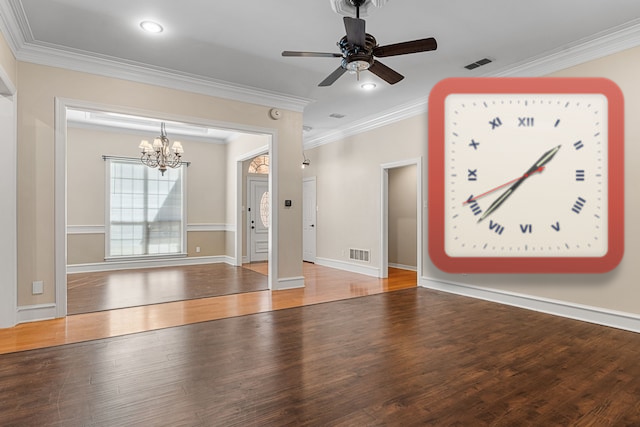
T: 1:37:41
